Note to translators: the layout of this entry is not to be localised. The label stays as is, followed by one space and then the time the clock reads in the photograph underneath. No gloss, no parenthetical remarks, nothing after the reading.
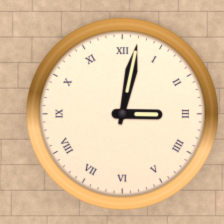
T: 3:02
